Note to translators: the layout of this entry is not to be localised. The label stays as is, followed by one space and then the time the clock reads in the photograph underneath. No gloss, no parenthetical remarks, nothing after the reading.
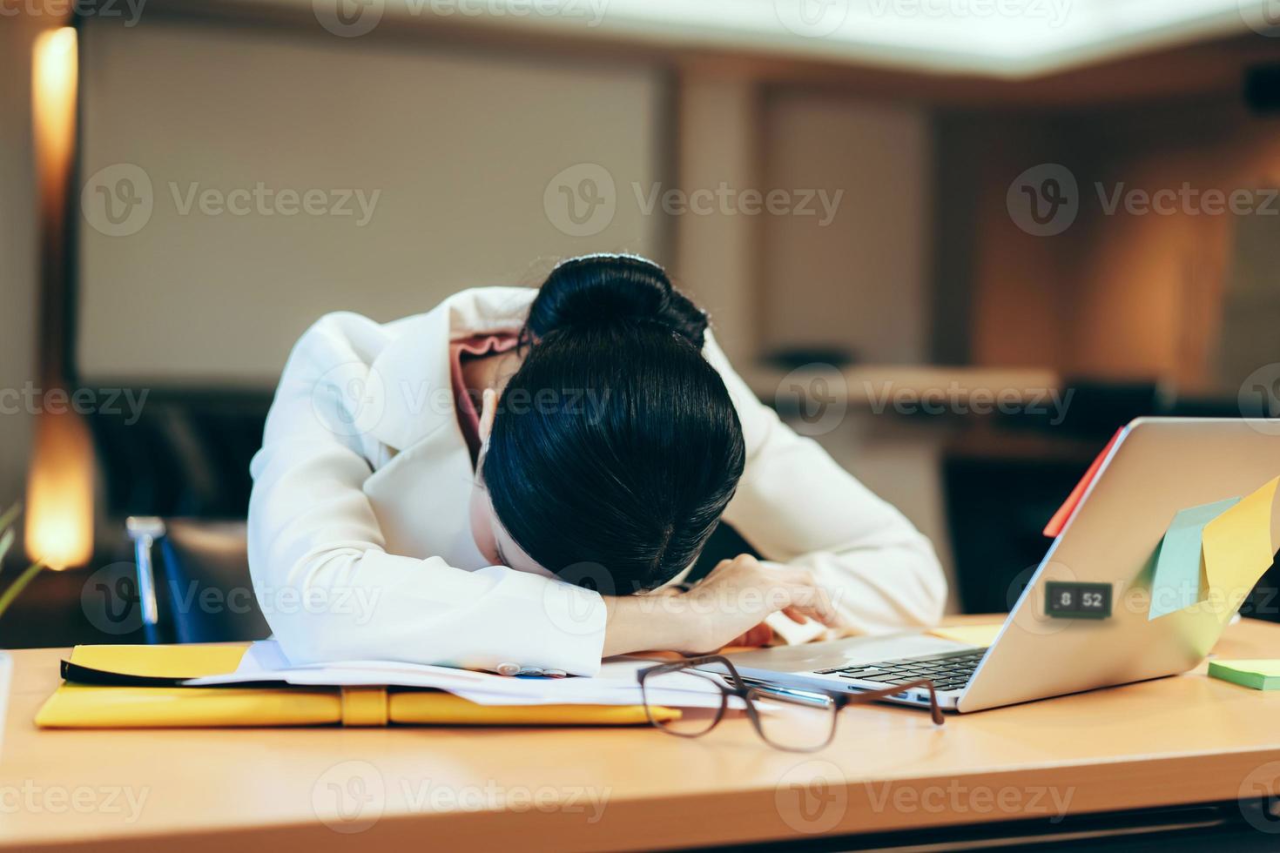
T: 8:52
